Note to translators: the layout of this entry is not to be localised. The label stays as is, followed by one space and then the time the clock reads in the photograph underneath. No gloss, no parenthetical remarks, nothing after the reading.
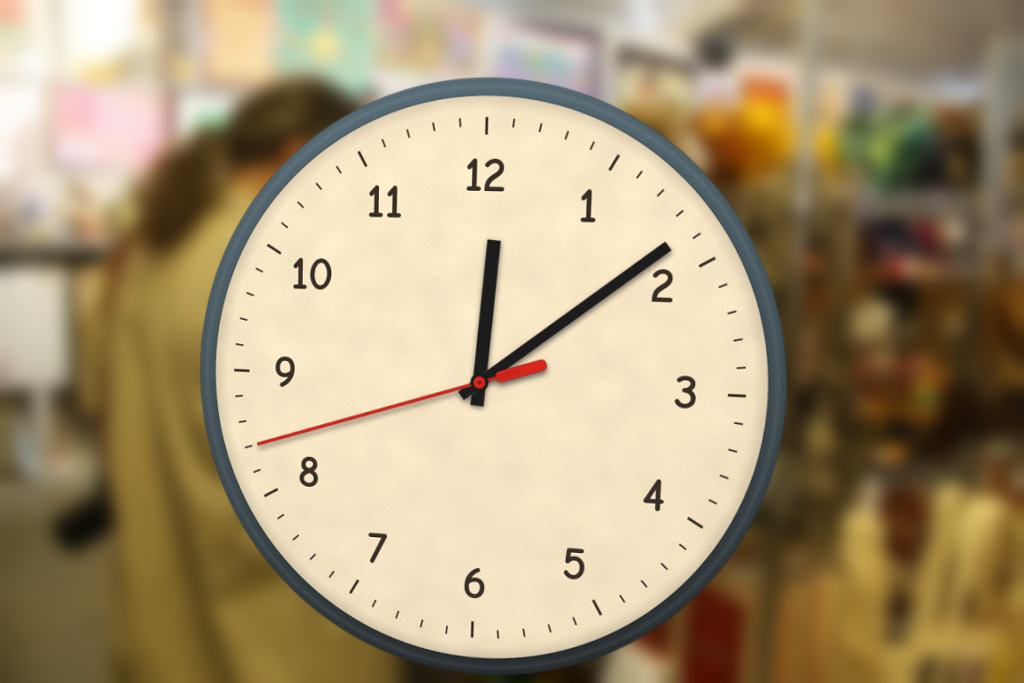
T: 12:08:42
